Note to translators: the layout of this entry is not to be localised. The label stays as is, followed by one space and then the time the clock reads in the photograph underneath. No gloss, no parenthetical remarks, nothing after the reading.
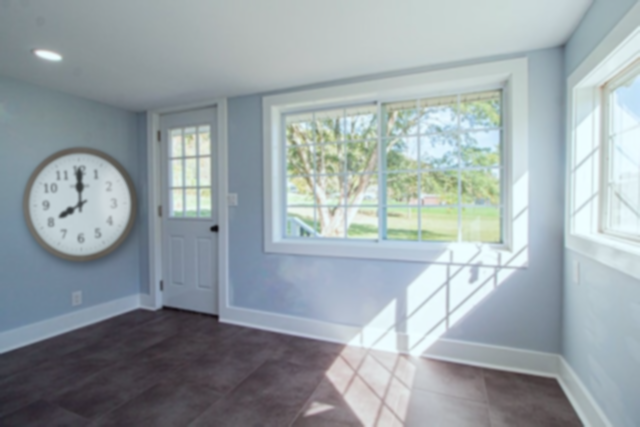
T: 8:00
